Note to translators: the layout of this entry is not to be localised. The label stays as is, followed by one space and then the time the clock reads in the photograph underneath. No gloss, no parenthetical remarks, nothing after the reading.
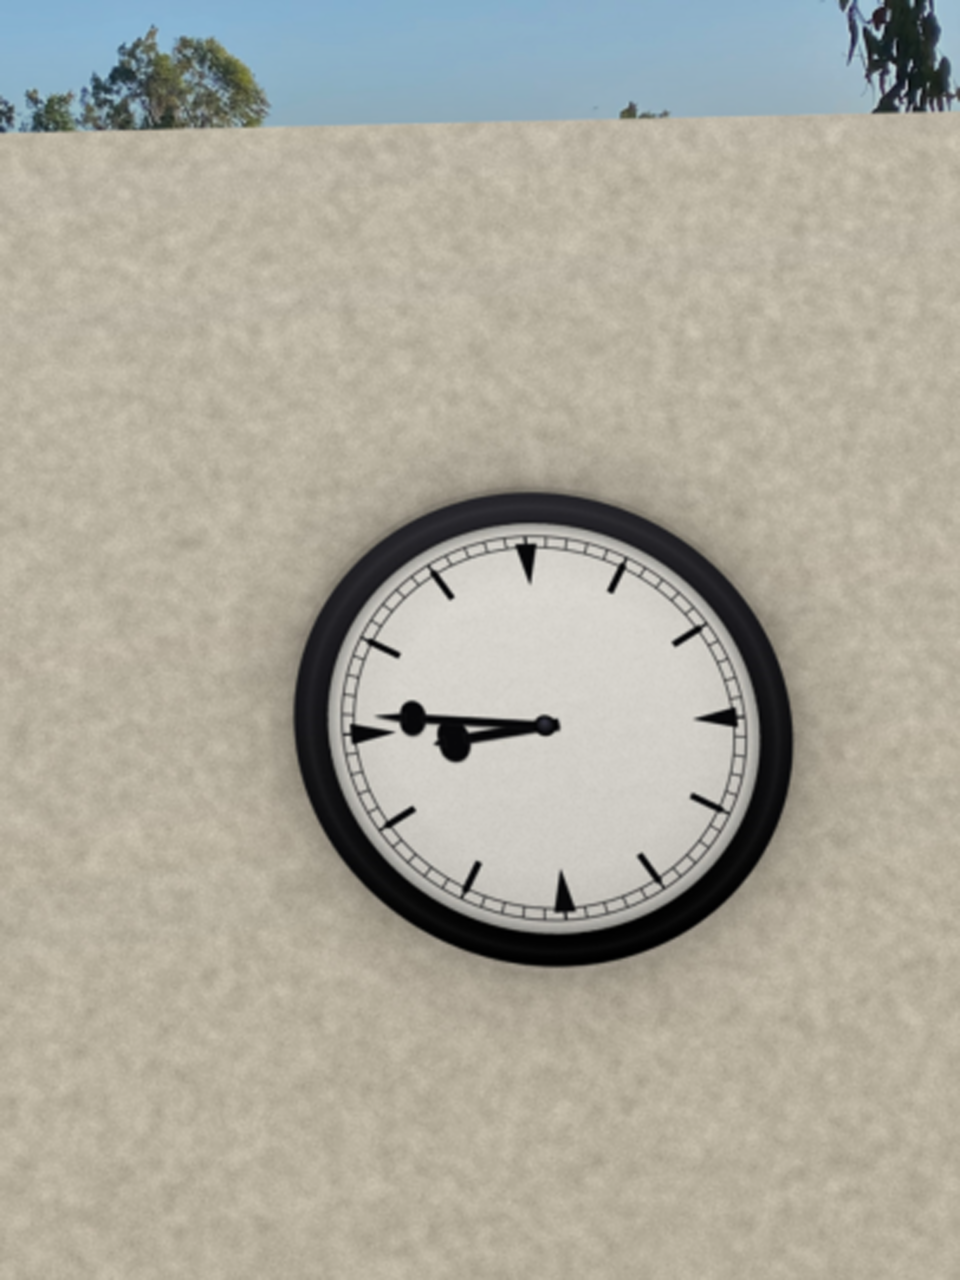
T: 8:46
